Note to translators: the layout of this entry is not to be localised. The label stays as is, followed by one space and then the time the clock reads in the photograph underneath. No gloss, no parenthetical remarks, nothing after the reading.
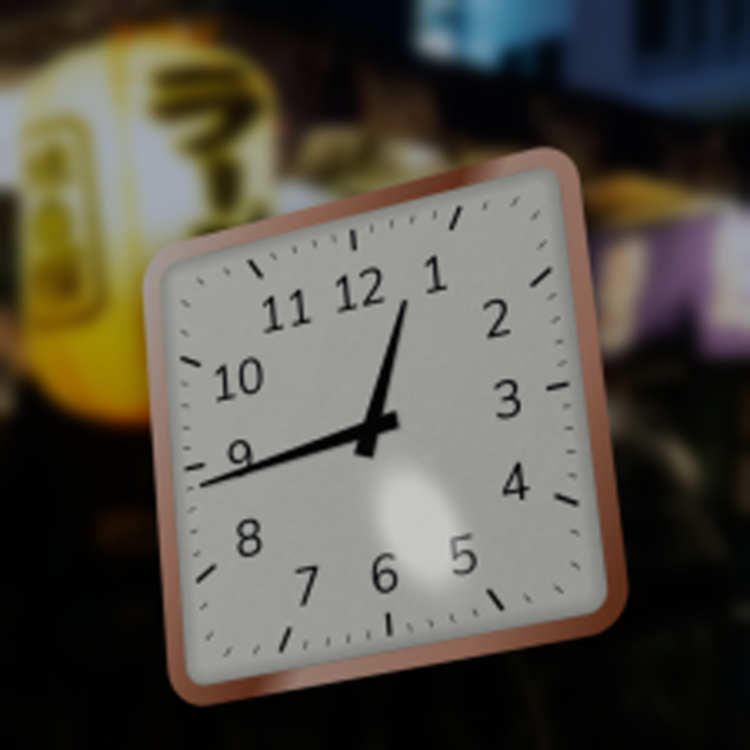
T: 12:44
